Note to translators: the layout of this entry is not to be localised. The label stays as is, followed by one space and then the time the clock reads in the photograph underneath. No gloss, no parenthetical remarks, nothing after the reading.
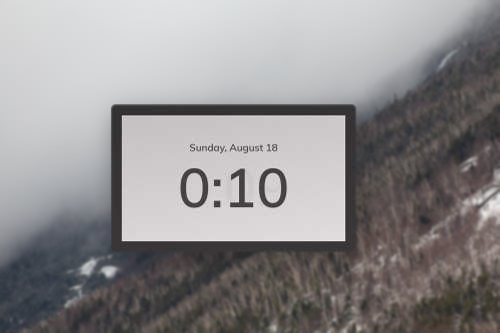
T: 0:10
